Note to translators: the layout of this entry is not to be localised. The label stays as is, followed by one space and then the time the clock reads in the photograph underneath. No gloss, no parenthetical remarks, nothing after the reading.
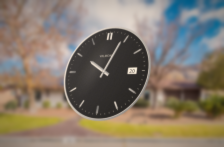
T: 10:04
